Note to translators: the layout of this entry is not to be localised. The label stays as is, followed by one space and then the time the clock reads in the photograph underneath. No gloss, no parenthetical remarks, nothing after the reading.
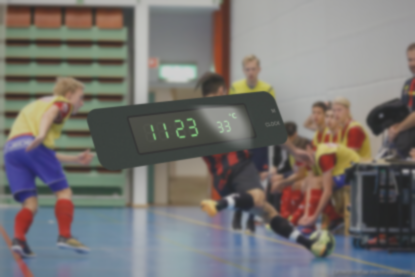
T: 11:23
